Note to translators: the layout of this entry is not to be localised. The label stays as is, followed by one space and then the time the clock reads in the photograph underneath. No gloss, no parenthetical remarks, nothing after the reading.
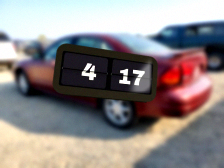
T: 4:17
